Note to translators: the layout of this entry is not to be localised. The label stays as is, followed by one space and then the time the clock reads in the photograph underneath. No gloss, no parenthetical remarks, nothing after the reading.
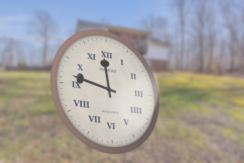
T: 11:47
